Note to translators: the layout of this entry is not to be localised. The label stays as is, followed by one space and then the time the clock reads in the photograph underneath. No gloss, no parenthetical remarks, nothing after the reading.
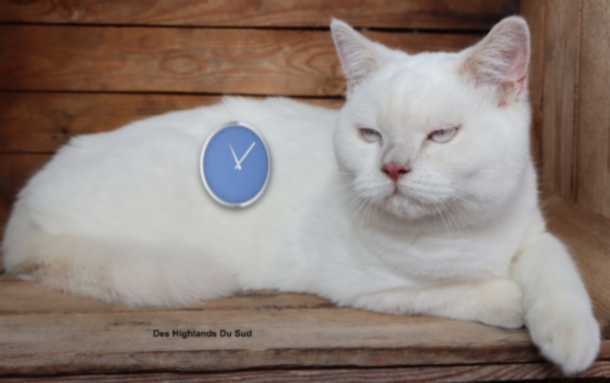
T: 11:07
